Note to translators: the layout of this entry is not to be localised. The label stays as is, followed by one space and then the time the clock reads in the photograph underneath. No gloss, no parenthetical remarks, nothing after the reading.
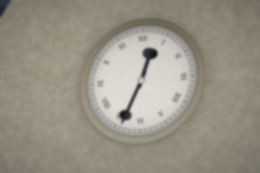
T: 12:34
